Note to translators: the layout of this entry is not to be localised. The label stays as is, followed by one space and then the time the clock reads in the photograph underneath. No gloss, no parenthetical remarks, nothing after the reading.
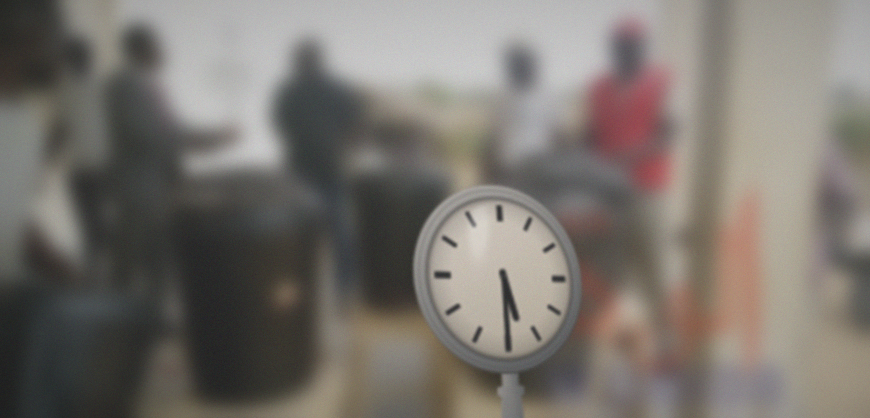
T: 5:30
